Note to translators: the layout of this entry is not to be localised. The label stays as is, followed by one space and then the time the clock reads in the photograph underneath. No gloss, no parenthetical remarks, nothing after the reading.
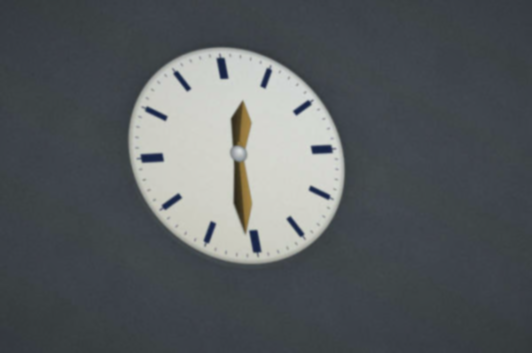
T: 12:31
